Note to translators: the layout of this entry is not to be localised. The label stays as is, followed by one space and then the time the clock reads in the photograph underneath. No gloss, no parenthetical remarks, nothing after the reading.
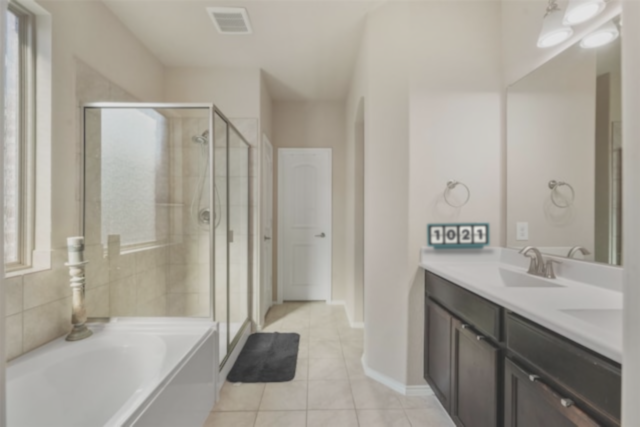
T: 10:21
